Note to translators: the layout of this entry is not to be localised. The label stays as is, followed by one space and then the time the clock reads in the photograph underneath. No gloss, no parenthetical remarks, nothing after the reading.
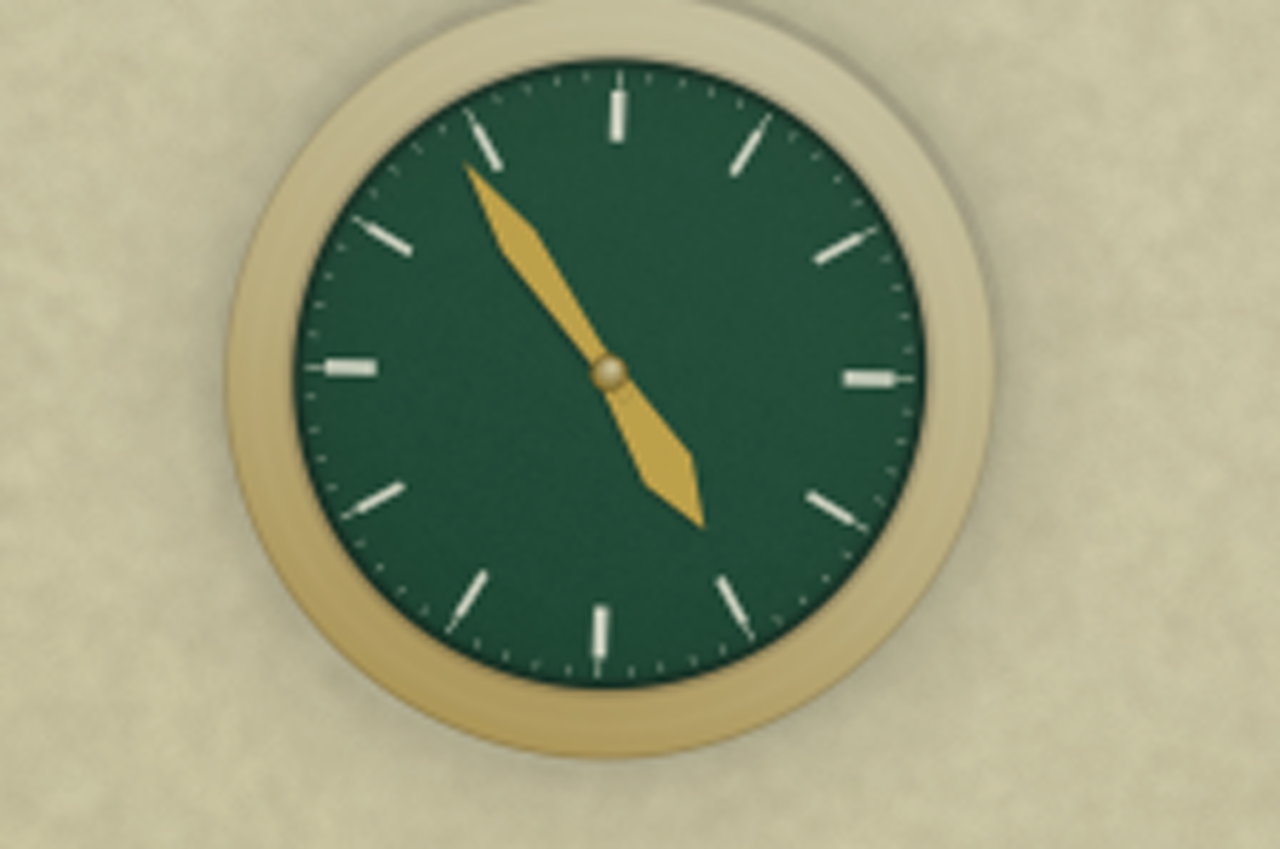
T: 4:54
